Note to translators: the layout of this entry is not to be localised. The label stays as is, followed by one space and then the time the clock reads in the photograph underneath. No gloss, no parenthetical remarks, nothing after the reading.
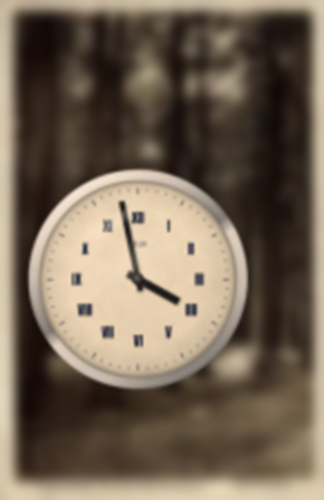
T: 3:58
